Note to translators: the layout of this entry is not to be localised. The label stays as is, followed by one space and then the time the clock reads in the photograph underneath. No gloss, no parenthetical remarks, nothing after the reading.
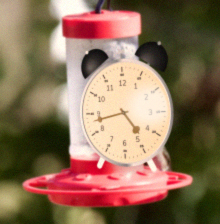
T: 4:43
